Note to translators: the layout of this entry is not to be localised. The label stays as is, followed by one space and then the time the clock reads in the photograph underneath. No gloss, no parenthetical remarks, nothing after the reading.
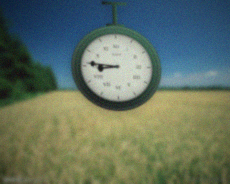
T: 8:46
